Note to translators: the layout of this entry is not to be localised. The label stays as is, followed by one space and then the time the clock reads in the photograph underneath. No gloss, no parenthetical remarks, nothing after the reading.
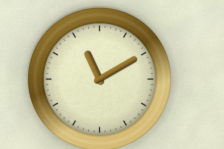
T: 11:10
